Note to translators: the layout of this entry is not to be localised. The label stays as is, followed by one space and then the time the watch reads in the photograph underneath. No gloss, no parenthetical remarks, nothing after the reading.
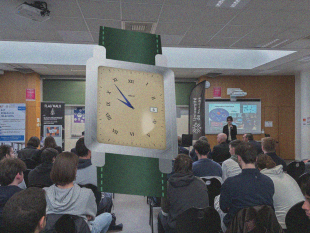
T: 9:54
